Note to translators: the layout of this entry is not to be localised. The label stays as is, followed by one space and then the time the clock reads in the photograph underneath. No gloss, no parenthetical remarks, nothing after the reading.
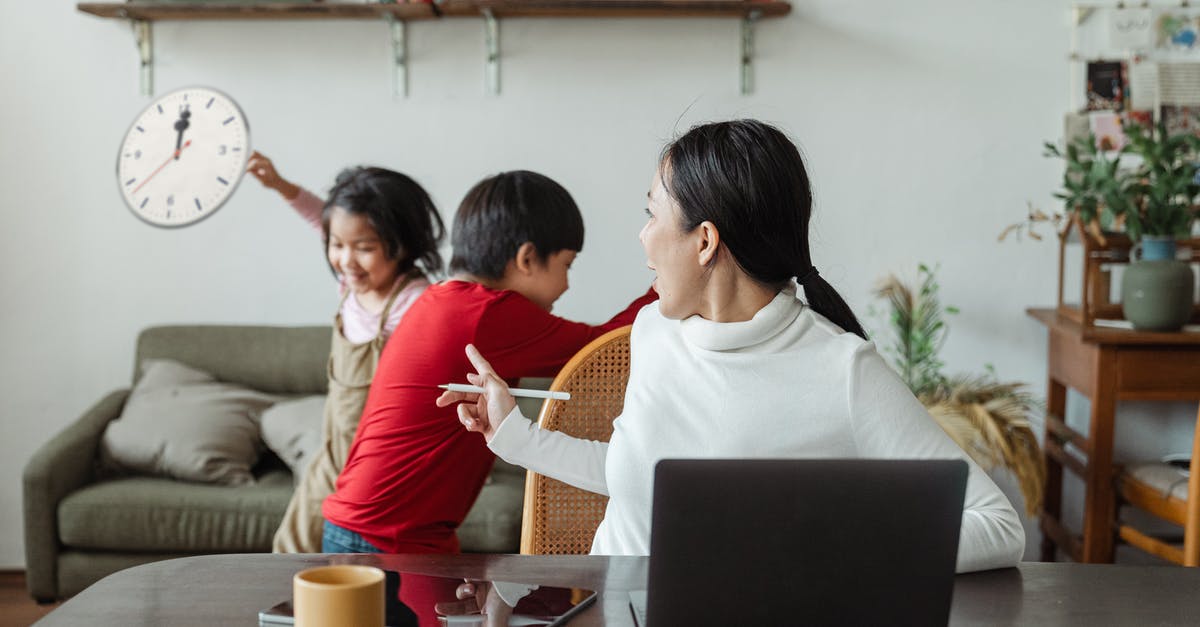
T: 12:00:38
